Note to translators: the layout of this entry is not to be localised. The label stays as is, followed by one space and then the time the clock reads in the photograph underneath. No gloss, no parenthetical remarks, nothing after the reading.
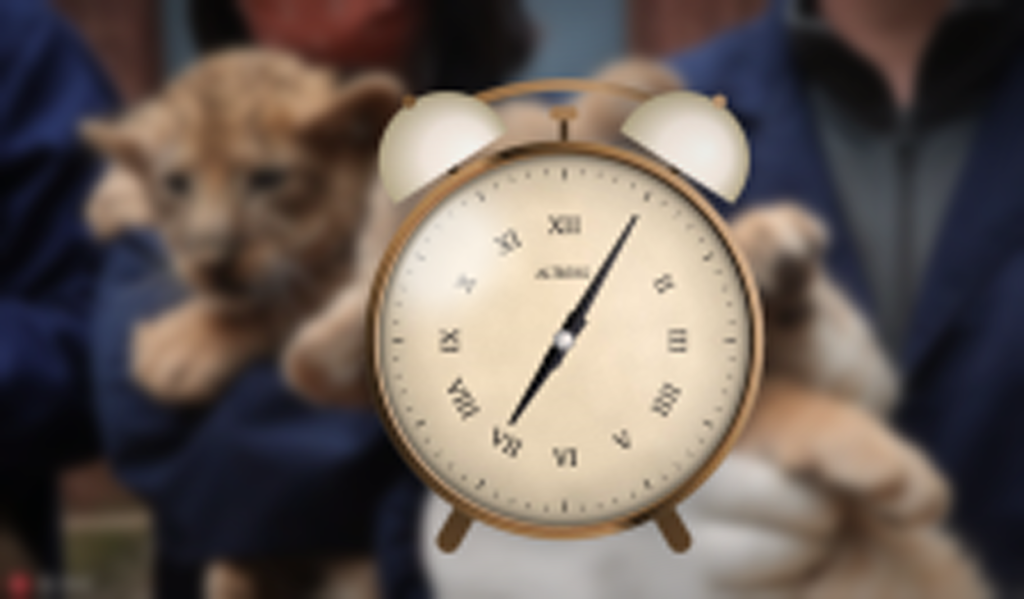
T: 7:05
